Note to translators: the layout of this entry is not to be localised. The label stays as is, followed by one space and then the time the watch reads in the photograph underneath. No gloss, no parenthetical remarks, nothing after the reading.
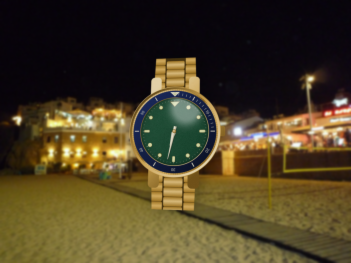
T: 6:32
